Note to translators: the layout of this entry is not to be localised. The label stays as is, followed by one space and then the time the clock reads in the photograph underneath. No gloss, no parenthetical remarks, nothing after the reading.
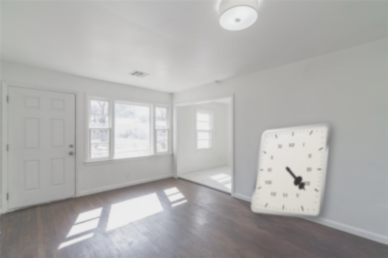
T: 4:22
